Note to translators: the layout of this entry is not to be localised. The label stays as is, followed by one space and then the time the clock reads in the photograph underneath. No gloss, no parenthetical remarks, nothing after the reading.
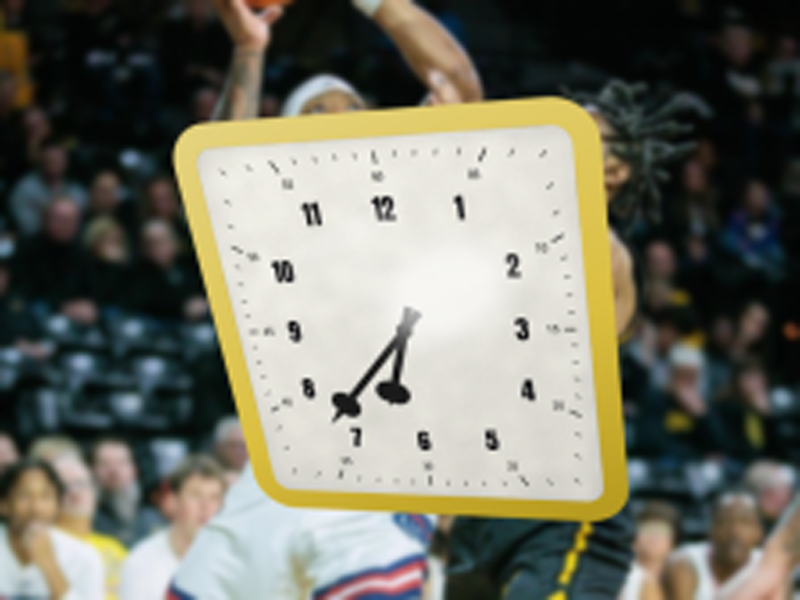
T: 6:37
